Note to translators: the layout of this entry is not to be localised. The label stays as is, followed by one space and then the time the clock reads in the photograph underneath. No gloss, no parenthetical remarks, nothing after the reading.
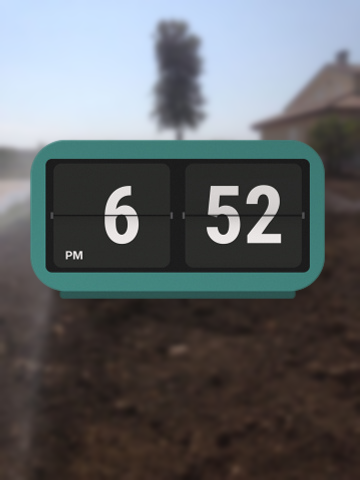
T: 6:52
